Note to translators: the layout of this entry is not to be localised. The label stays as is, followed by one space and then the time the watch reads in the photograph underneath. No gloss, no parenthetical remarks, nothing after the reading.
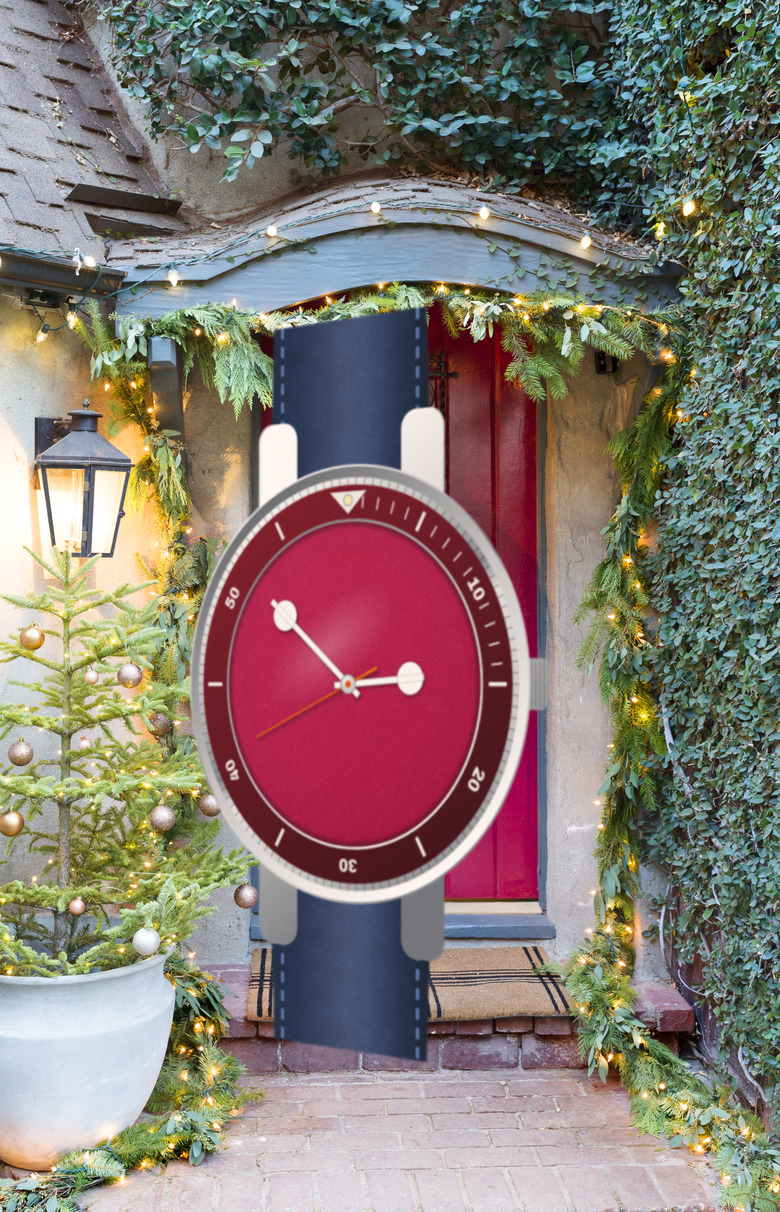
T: 2:51:41
